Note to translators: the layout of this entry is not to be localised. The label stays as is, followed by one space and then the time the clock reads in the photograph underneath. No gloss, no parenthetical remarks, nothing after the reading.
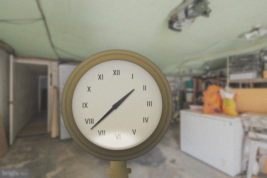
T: 1:38
